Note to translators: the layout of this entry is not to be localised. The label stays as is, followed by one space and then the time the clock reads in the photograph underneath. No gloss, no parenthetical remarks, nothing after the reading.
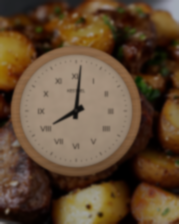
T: 8:01
